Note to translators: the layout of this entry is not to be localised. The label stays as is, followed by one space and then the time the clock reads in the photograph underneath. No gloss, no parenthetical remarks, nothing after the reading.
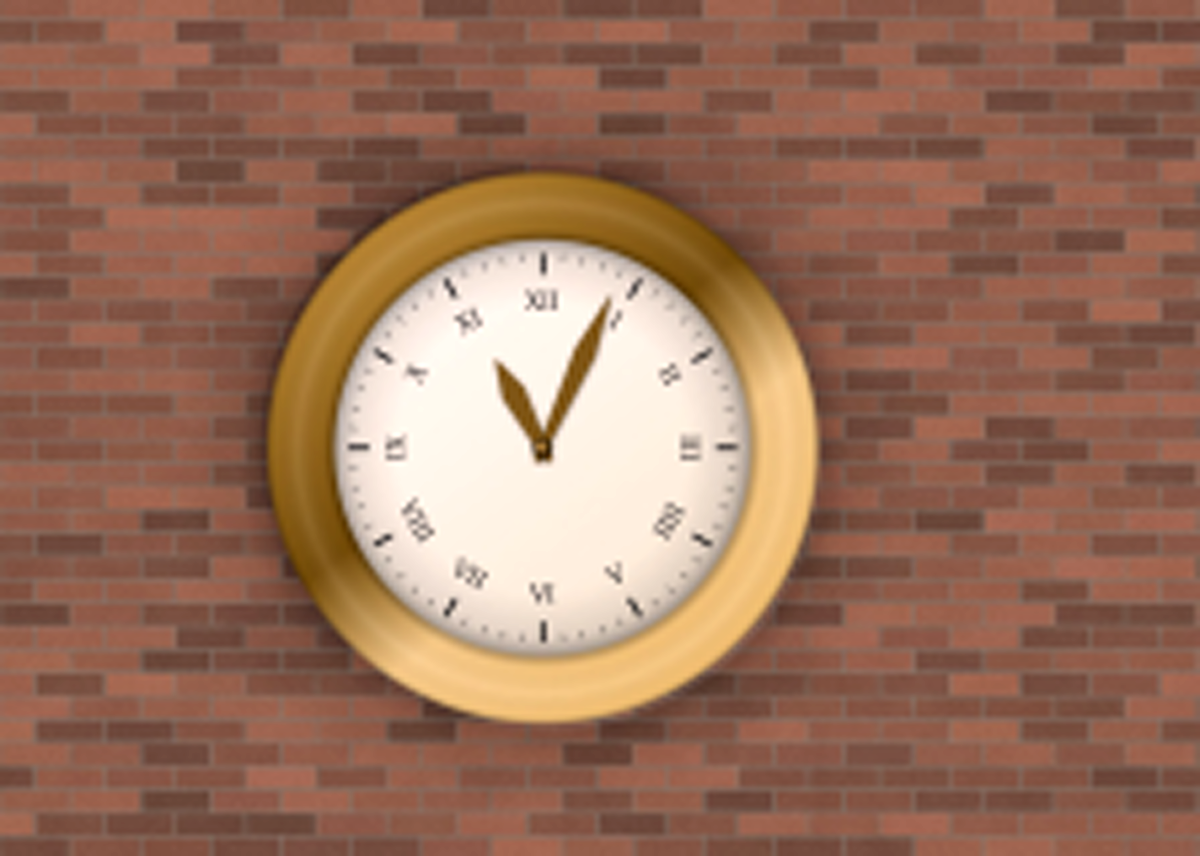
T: 11:04
